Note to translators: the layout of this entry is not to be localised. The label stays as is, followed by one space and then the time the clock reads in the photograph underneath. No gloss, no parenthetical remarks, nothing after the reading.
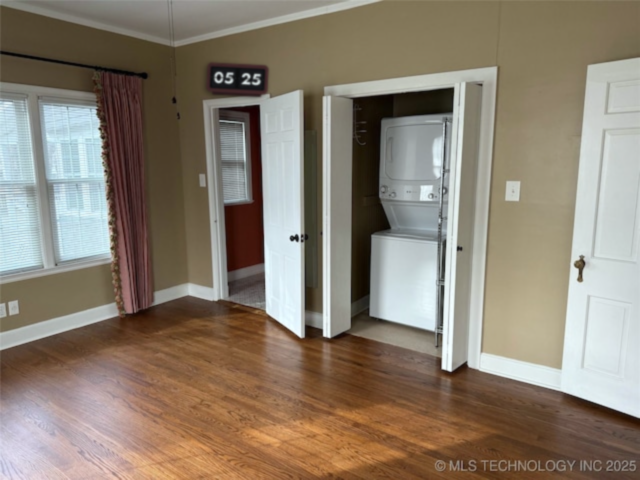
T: 5:25
